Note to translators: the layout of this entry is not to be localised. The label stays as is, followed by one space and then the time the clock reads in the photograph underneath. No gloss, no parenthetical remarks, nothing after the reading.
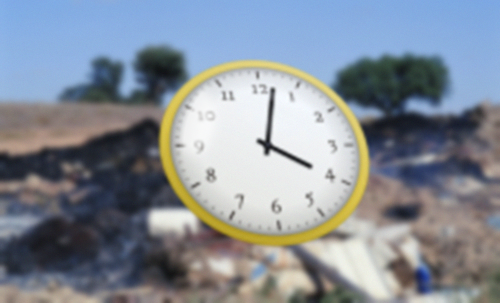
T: 4:02
